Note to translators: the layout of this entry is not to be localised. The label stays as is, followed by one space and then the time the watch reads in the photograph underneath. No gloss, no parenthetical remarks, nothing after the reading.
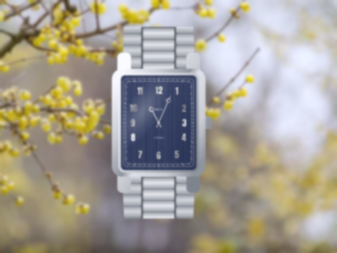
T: 11:04
